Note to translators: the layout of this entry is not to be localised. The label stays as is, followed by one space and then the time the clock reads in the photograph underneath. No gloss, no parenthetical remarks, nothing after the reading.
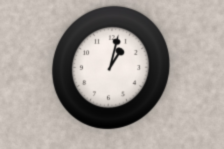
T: 1:02
